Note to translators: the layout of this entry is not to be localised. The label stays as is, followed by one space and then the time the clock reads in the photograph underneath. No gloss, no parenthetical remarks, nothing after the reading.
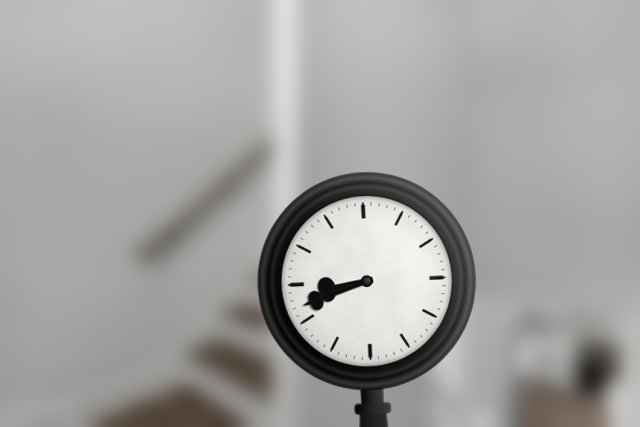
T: 8:42
